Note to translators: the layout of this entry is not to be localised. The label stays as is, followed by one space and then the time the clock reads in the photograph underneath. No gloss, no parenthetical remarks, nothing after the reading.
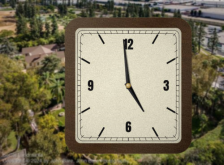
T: 4:59
